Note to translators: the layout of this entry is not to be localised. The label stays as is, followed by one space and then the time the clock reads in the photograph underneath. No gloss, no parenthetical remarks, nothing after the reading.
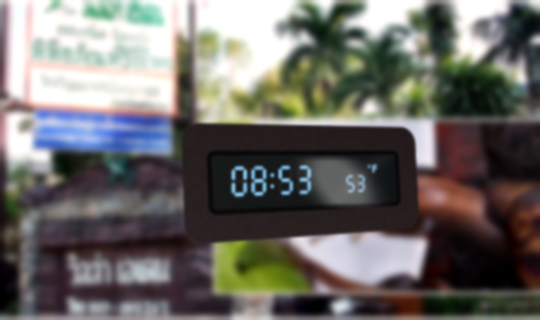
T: 8:53
